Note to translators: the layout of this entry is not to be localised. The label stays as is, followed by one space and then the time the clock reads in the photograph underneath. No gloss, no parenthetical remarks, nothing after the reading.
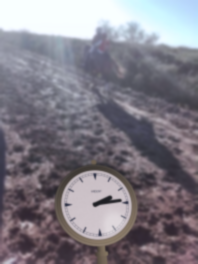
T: 2:14
